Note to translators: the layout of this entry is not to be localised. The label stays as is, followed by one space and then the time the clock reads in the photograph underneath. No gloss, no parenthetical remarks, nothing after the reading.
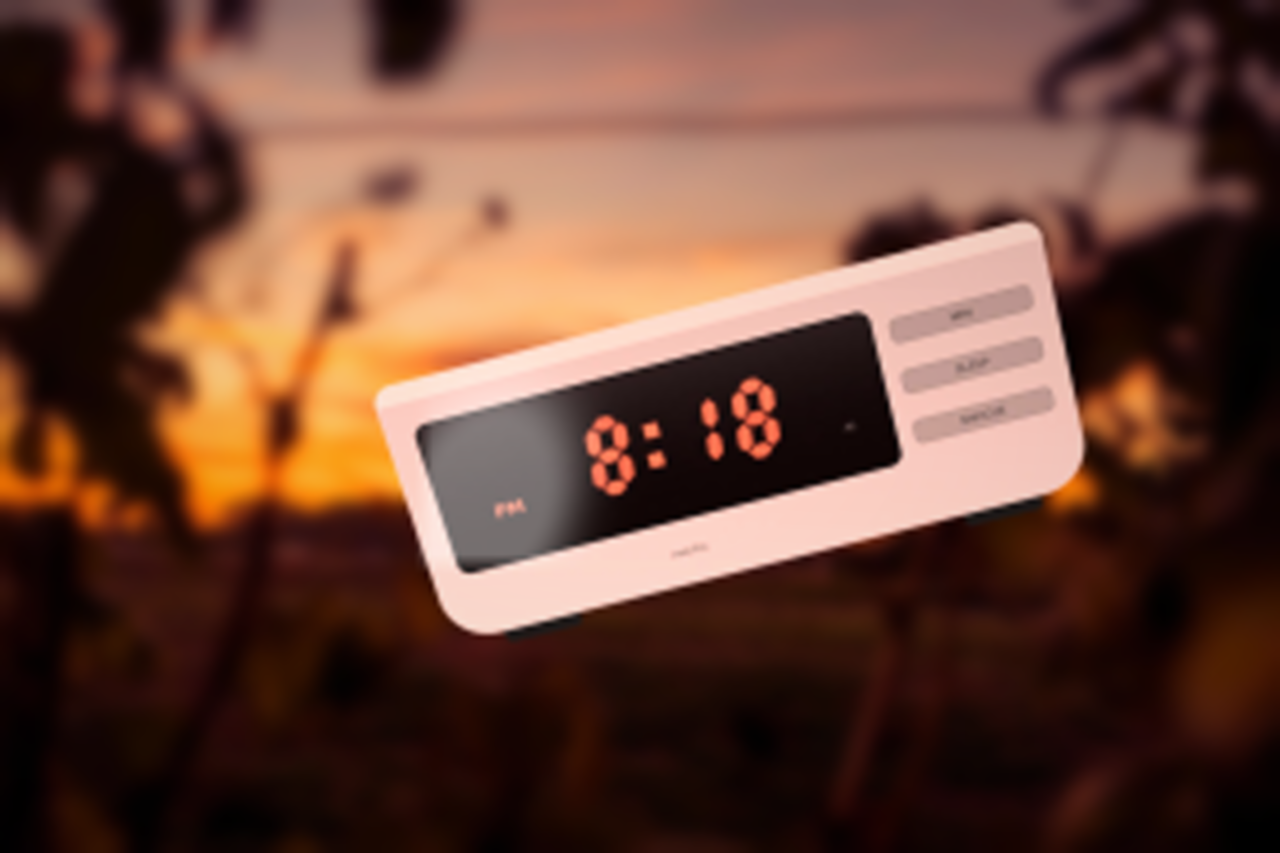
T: 8:18
